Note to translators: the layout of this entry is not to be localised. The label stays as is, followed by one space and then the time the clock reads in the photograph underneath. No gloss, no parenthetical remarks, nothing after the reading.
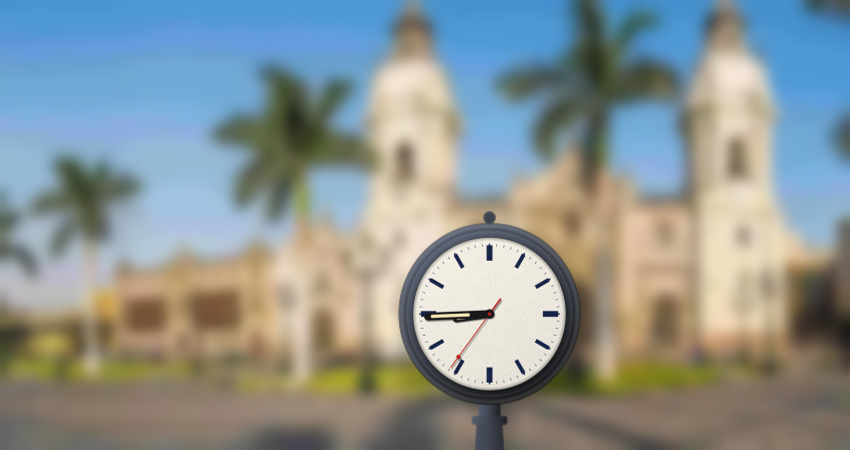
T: 8:44:36
